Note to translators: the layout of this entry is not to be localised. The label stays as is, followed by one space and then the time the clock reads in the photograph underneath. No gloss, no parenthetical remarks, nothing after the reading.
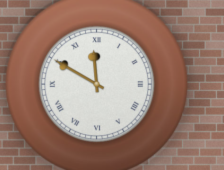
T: 11:50
